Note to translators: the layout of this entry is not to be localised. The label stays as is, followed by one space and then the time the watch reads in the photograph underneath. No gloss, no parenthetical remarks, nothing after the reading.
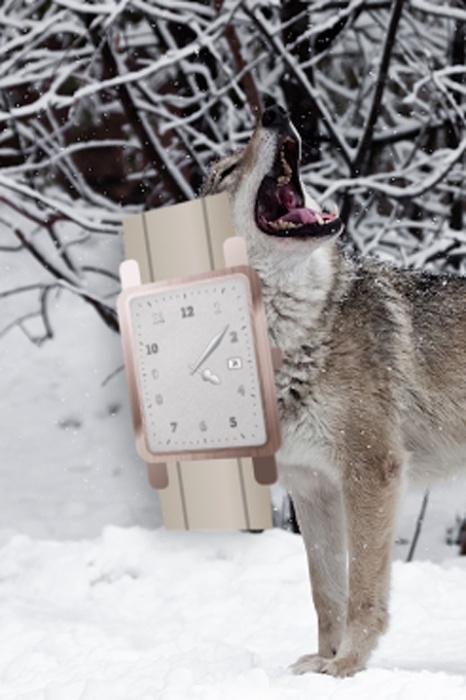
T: 4:08
